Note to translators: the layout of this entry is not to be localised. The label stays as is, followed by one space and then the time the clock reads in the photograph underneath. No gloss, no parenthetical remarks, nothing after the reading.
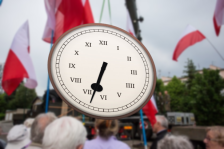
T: 6:33
